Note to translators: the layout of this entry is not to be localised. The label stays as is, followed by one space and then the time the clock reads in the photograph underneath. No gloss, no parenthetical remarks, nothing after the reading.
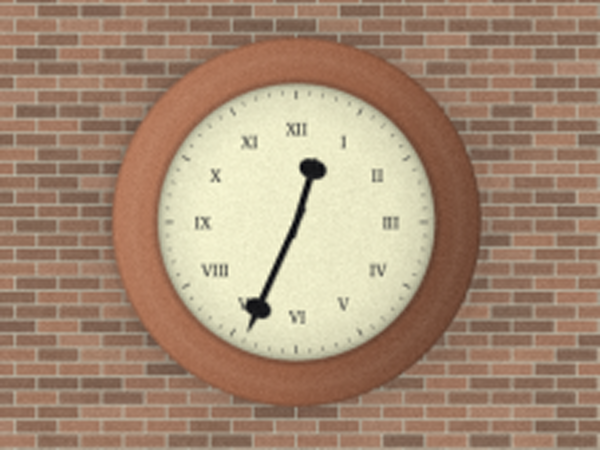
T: 12:34
